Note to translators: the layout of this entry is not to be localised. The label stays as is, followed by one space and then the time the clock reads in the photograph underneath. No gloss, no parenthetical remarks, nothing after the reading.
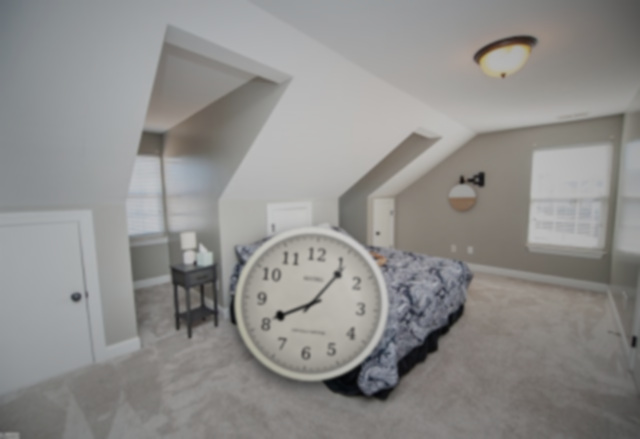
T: 8:06
